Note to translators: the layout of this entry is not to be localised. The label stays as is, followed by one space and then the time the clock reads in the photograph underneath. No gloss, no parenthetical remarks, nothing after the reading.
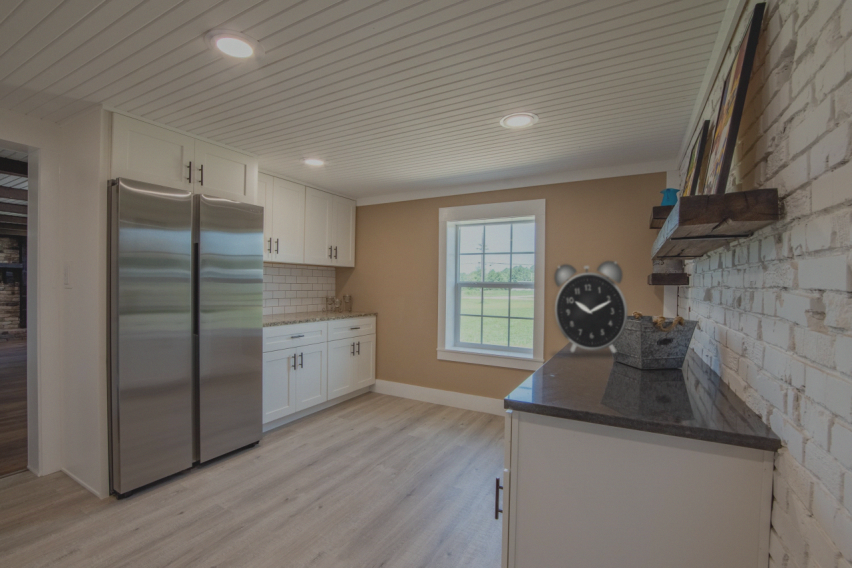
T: 10:11
